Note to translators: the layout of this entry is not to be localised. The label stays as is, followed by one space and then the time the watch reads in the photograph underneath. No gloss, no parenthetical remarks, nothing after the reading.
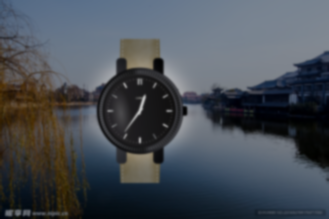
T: 12:36
